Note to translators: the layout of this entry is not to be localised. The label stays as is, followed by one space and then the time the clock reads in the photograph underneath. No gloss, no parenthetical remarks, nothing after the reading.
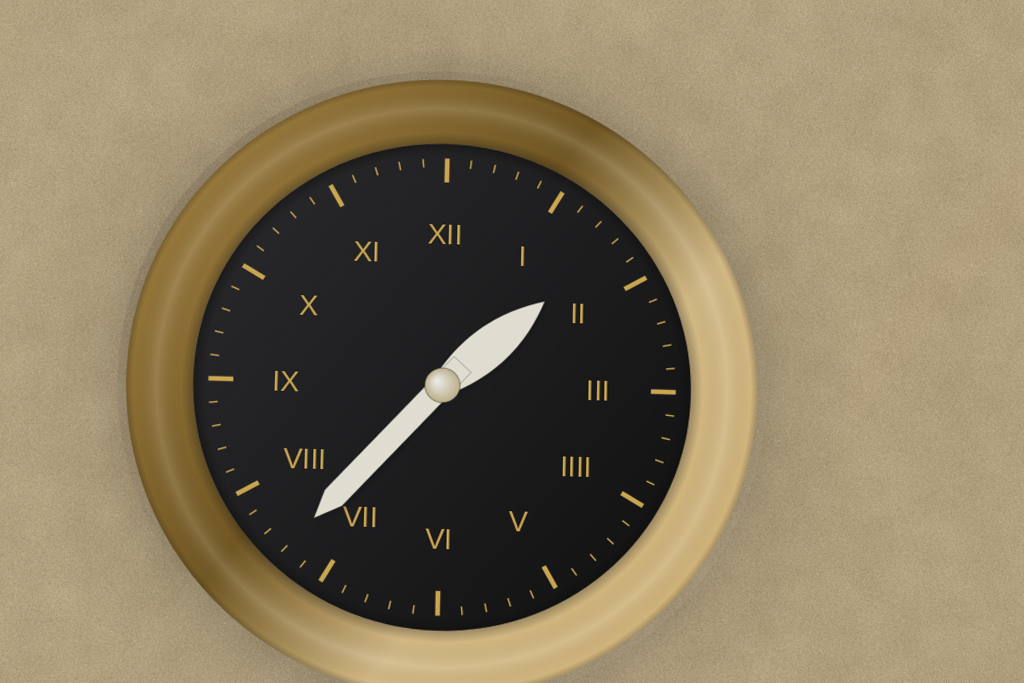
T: 1:37
